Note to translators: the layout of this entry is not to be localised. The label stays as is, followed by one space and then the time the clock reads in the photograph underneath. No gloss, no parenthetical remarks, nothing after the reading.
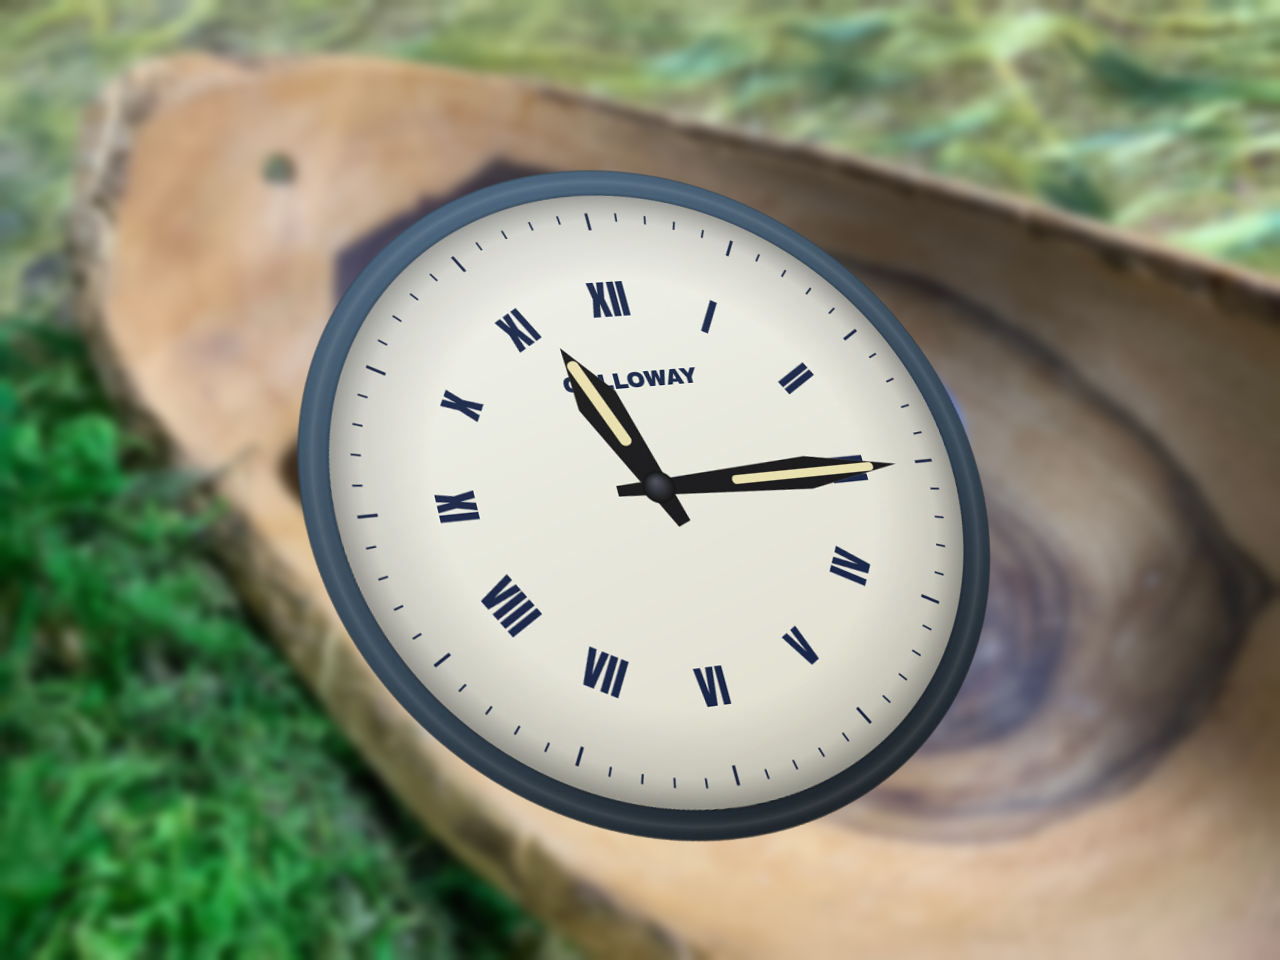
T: 11:15
